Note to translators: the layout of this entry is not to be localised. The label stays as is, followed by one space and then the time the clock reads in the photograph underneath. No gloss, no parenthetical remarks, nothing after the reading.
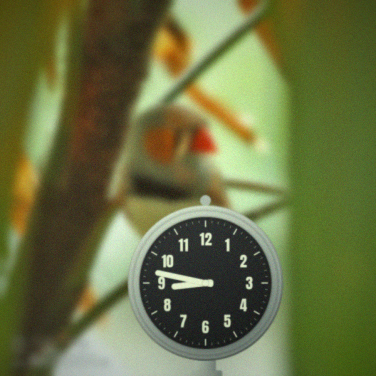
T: 8:47
